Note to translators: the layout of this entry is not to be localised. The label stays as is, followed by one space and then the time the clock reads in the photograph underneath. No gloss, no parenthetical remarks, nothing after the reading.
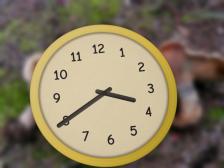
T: 3:40
